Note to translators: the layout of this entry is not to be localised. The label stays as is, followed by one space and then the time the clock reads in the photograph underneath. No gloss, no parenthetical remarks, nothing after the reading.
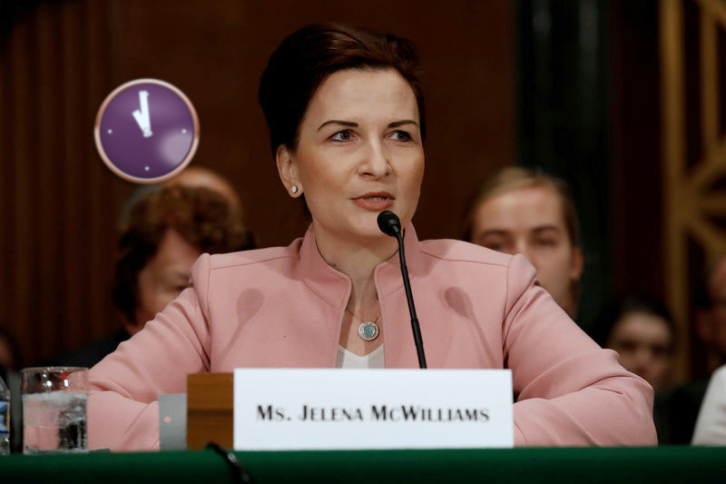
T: 10:59
